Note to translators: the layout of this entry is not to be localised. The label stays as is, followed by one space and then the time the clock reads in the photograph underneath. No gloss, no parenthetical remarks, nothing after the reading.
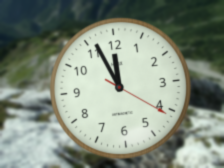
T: 11:56:21
